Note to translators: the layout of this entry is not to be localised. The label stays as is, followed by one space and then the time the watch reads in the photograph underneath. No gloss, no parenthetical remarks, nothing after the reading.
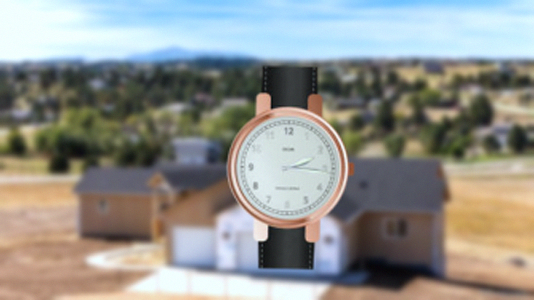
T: 2:16
